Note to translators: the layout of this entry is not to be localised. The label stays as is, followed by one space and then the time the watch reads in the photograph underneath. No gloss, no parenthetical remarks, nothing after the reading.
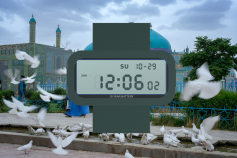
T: 12:06:02
